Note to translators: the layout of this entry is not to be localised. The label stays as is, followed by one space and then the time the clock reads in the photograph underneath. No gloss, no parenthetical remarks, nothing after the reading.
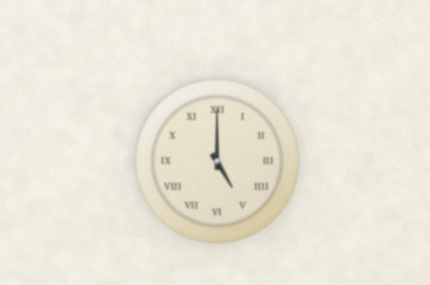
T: 5:00
